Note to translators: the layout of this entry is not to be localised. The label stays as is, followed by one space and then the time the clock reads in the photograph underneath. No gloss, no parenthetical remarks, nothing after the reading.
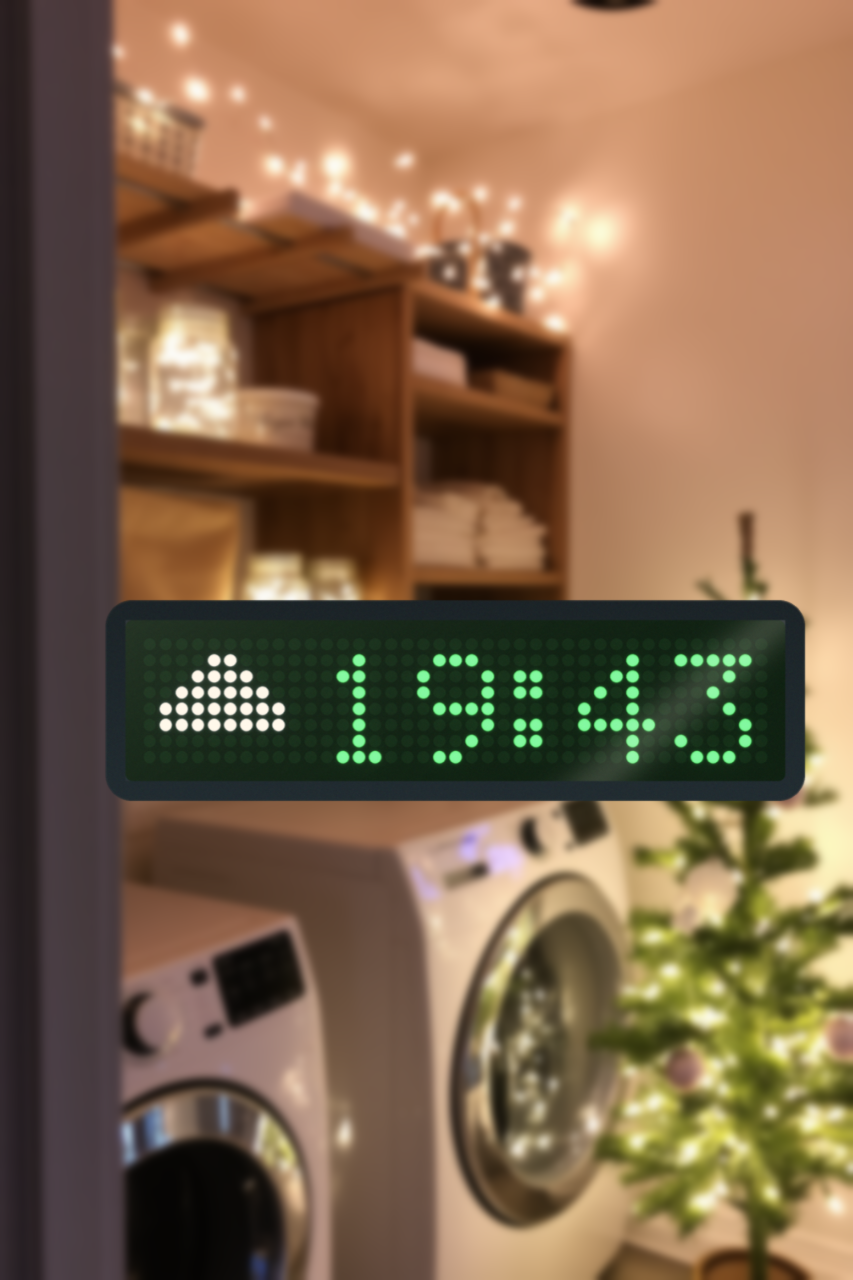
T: 19:43
